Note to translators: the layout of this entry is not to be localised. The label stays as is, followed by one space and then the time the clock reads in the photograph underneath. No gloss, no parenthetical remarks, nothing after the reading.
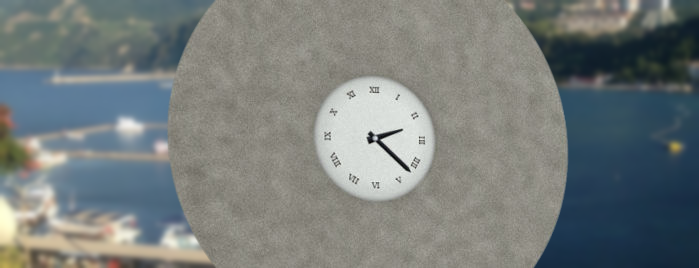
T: 2:22
